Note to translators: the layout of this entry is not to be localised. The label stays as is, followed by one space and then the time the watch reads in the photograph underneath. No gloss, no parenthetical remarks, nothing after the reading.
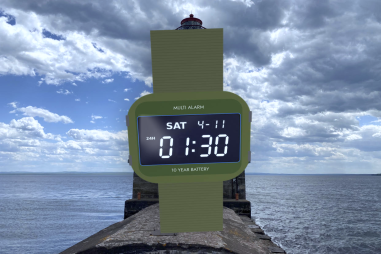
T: 1:30
